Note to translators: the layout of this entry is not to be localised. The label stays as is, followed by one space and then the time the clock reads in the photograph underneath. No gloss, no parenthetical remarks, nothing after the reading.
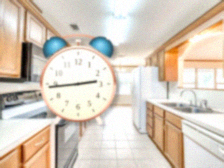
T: 2:44
